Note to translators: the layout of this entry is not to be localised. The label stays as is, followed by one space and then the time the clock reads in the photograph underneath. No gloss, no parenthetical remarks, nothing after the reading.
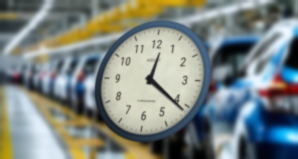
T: 12:21
